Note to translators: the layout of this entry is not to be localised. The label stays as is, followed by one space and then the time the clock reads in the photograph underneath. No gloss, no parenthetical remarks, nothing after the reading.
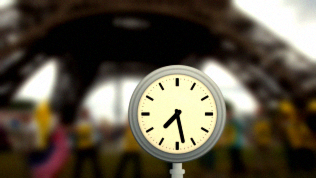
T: 7:28
